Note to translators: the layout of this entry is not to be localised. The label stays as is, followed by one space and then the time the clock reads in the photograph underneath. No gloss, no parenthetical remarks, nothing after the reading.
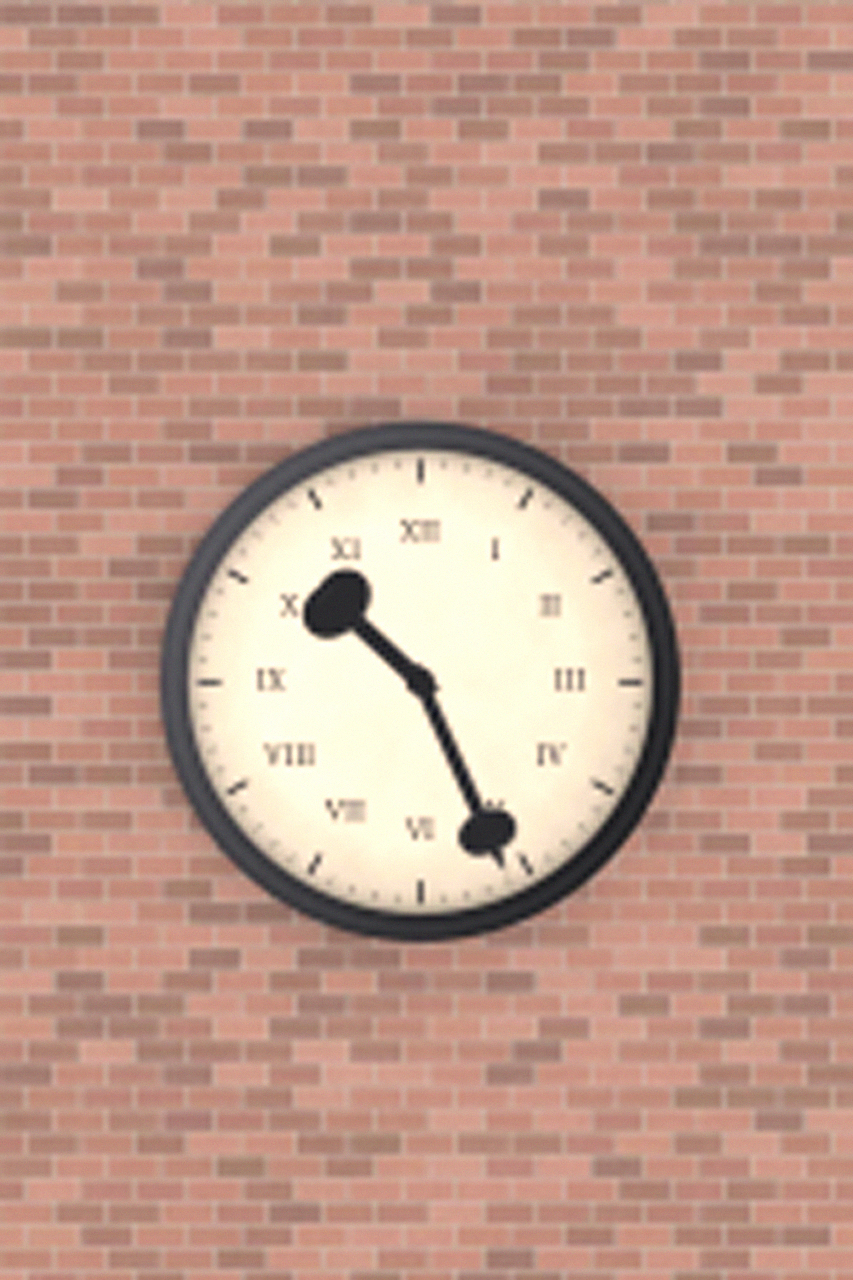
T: 10:26
